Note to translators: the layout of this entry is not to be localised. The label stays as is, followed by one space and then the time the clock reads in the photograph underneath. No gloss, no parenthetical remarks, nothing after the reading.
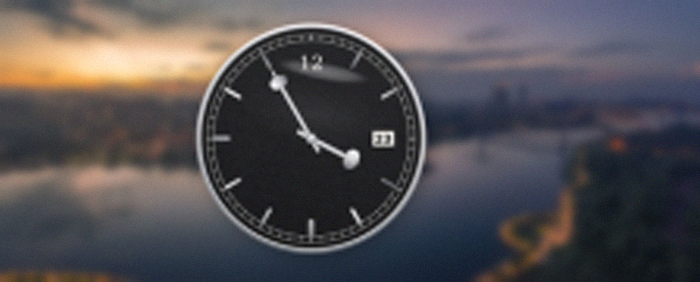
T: 3:55
